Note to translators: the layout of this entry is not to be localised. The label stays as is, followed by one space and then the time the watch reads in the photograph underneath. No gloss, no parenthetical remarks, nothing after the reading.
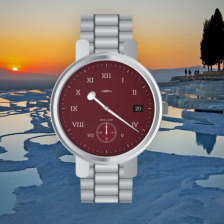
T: 10:21
